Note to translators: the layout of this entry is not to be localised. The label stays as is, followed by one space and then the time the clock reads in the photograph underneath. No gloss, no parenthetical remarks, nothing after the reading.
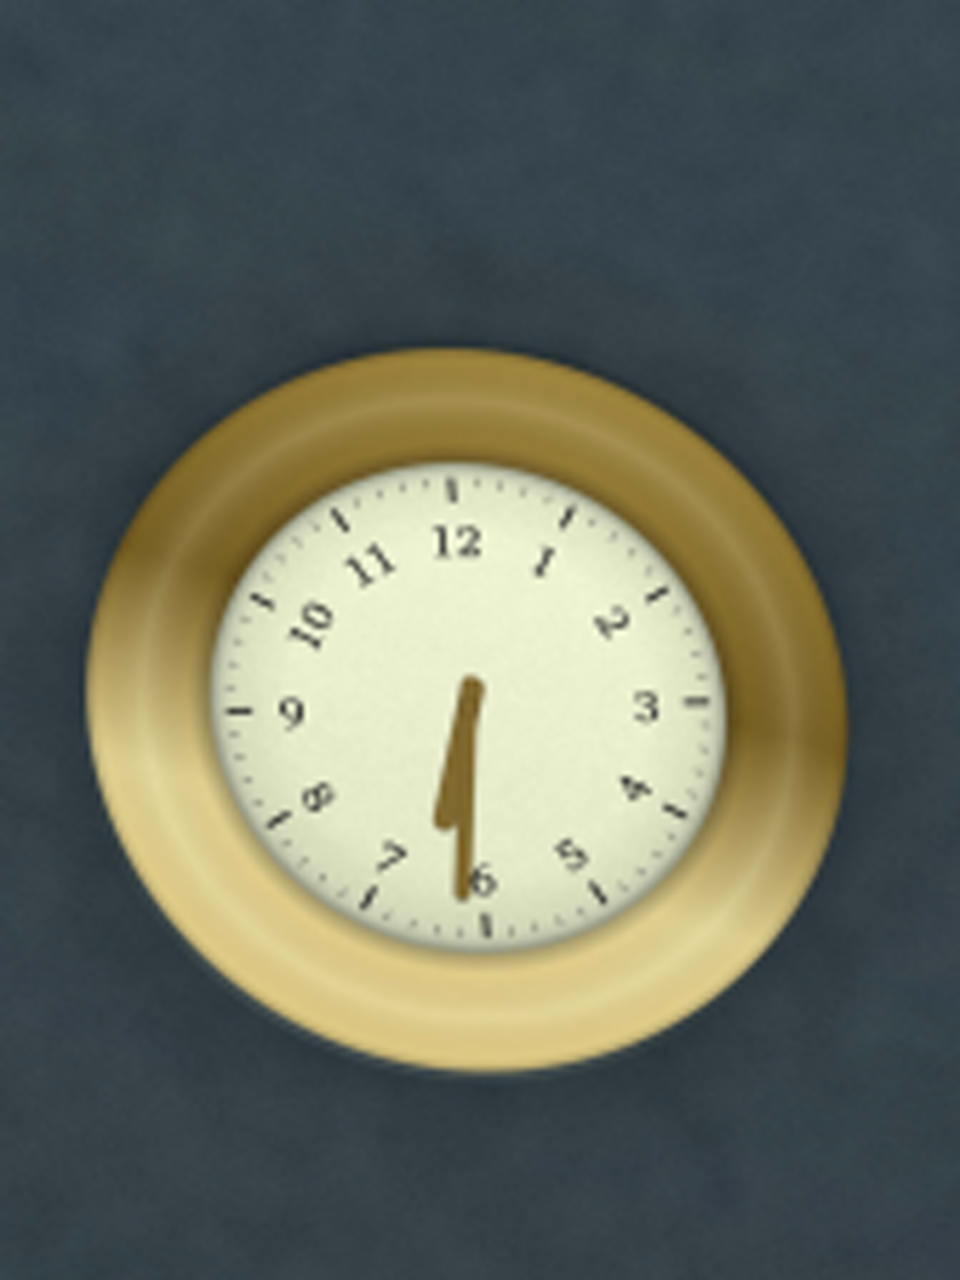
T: 6:31
